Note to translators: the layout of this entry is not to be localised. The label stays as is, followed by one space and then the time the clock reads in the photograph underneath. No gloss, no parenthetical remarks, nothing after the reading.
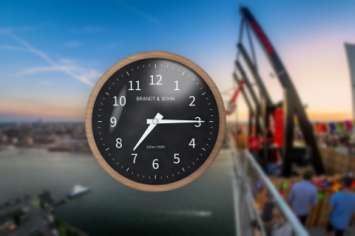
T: 7:15
